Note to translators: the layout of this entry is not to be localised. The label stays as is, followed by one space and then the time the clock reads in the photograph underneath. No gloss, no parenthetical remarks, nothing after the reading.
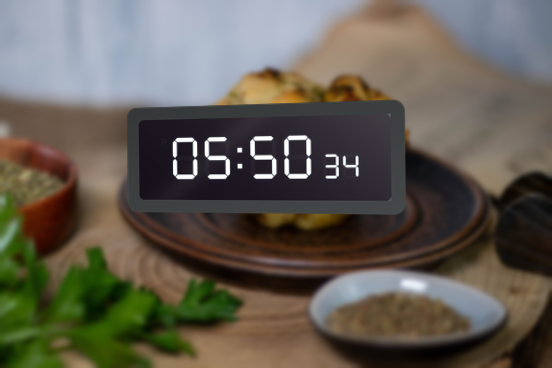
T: 5:50:34
